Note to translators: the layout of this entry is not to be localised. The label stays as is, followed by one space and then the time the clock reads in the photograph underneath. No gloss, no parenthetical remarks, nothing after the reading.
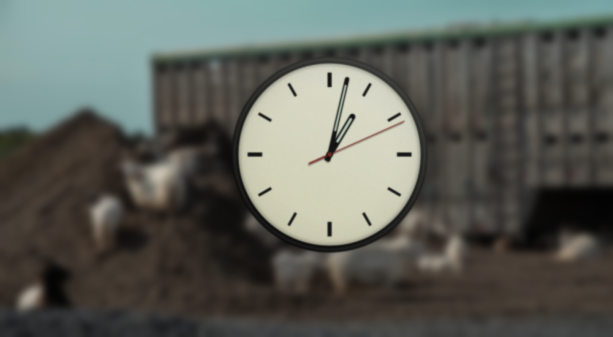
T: 1:02:11
